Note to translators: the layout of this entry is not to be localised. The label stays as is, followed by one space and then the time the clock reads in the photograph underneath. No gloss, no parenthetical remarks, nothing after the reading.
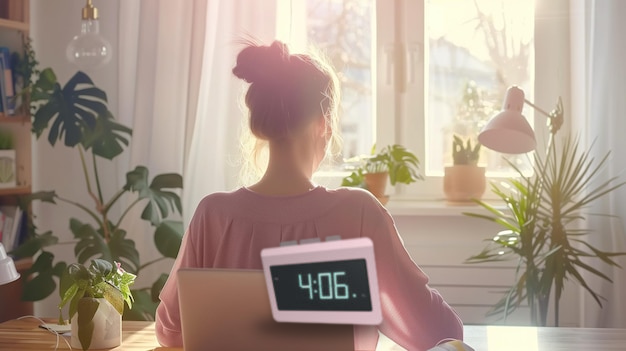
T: 4:06
